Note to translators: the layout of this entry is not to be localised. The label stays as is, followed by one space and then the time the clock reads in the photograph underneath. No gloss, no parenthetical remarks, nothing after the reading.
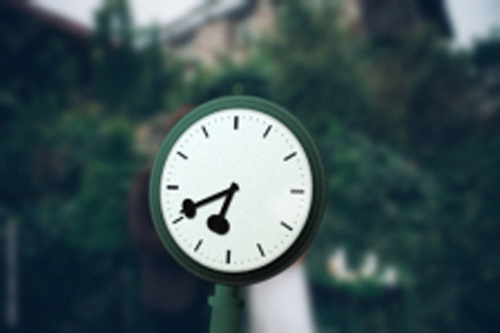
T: 6:41
